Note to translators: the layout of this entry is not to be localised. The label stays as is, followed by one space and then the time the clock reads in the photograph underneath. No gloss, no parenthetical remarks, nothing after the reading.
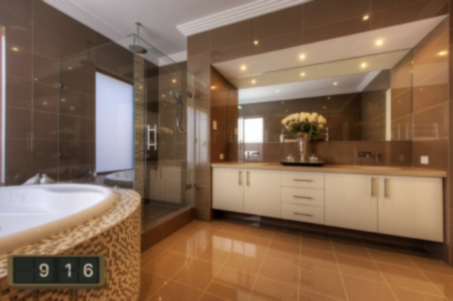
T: 9:16
